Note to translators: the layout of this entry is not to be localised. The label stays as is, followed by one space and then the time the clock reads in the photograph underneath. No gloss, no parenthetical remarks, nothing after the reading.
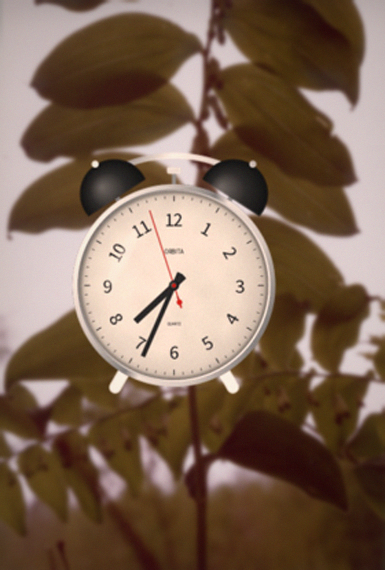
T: 7:33:57
